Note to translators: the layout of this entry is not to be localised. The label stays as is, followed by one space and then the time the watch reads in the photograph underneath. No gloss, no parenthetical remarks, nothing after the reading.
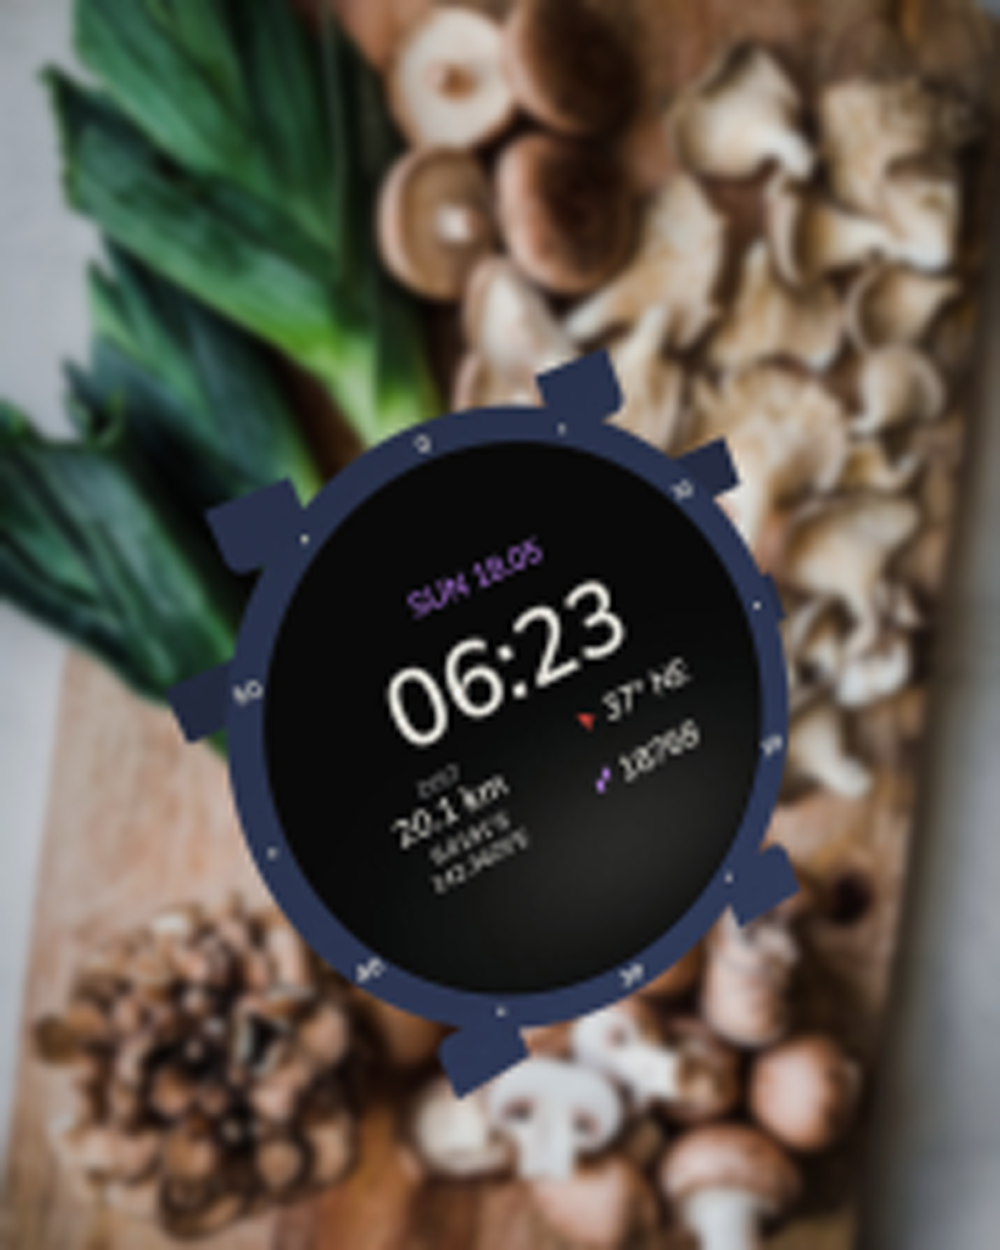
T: 6:23
